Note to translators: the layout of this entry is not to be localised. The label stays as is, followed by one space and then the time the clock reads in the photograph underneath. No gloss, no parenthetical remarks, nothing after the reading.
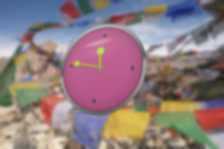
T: 11:46
